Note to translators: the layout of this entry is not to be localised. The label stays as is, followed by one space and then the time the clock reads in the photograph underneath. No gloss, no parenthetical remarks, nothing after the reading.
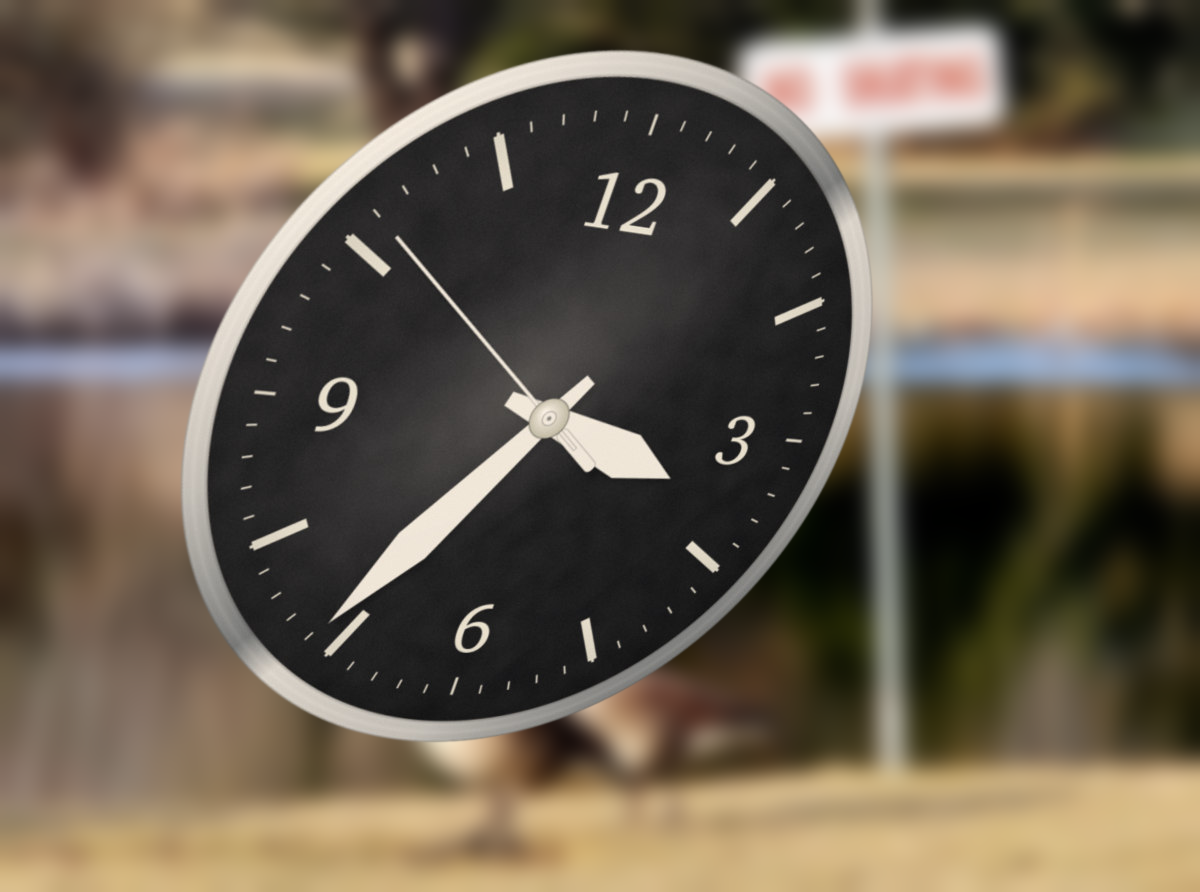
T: 3:35:51
